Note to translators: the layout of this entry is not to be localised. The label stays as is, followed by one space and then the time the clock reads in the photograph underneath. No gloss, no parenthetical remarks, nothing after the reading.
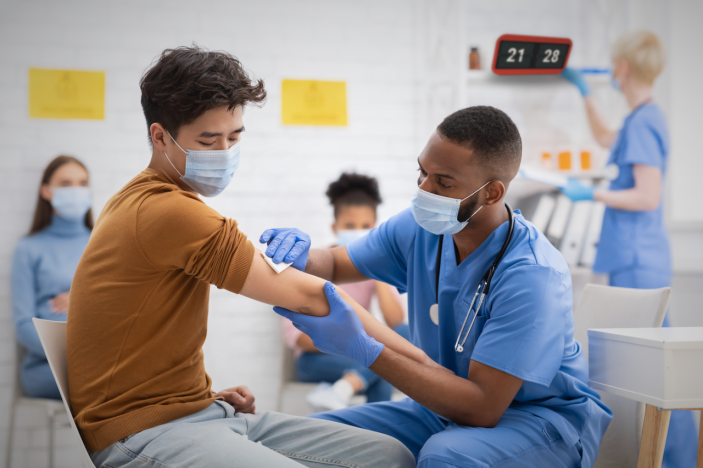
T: 21:28
